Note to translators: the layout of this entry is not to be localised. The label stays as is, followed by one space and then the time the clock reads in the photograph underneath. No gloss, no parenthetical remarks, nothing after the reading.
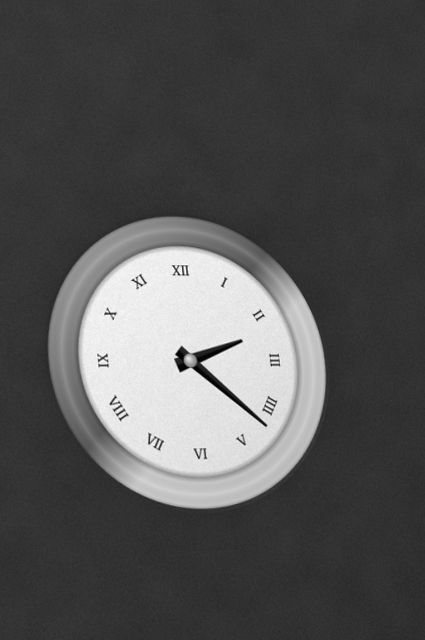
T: 2:22
